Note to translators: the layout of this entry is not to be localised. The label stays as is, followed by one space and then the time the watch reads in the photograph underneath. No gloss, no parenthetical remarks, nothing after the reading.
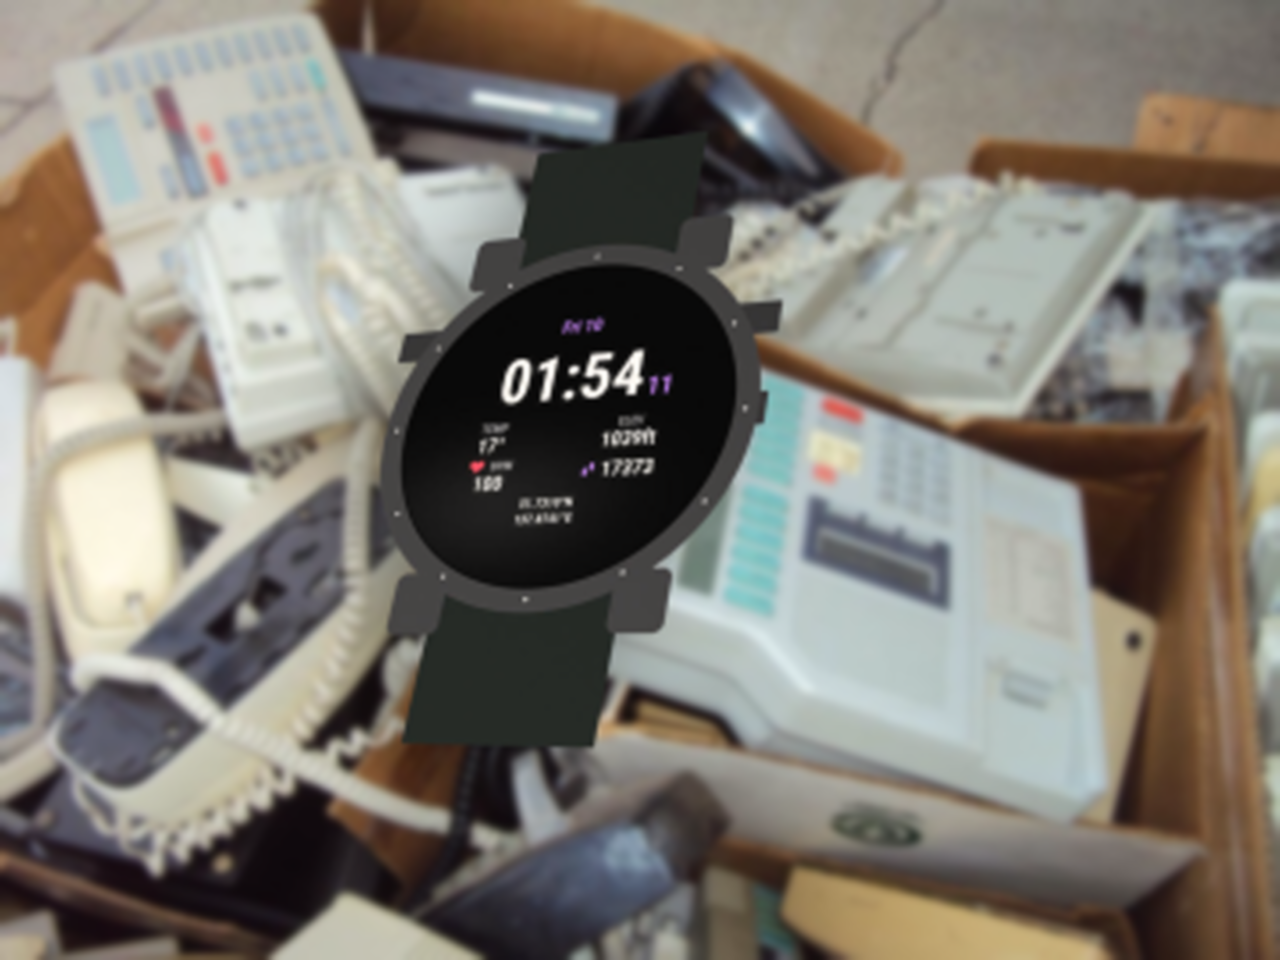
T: 1:54
